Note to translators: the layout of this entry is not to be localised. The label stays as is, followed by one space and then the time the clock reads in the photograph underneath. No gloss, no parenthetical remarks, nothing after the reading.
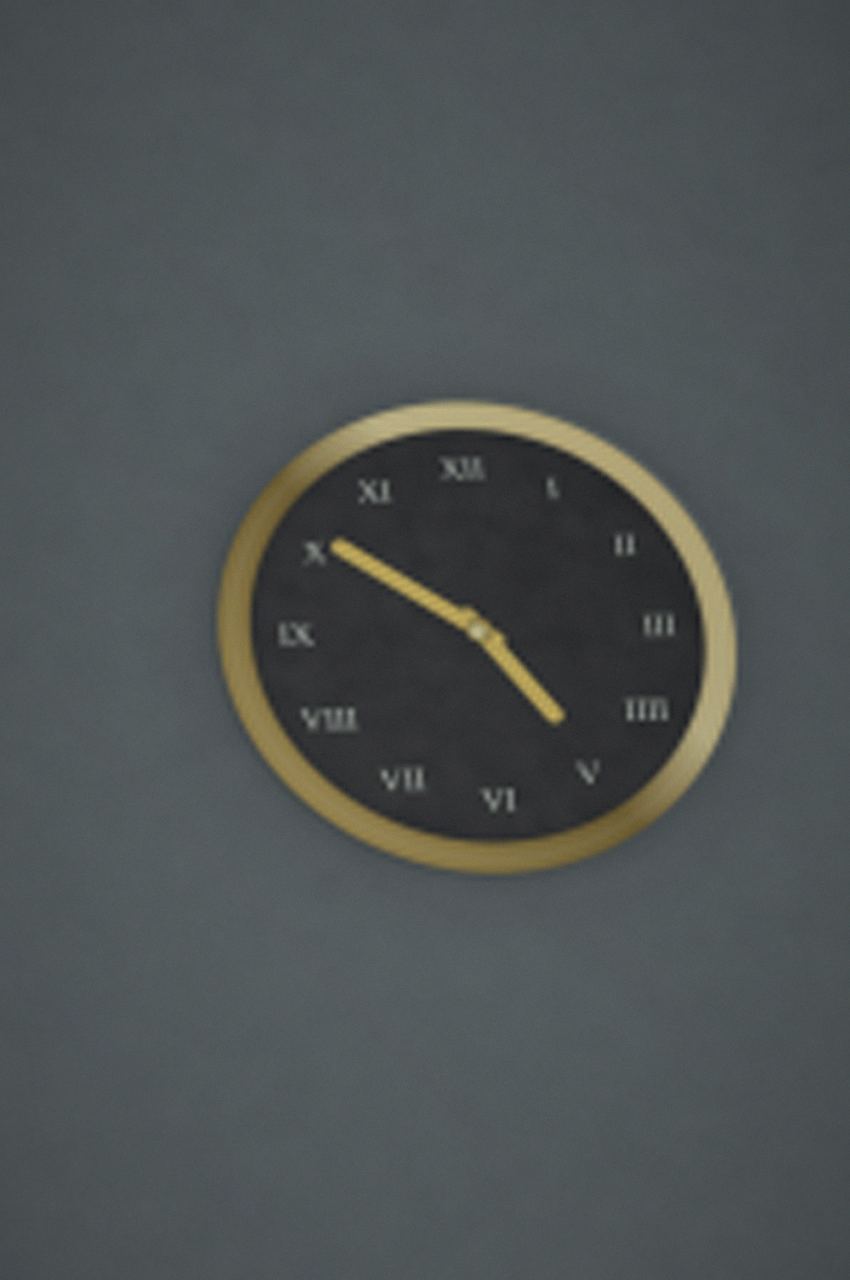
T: 4:51
